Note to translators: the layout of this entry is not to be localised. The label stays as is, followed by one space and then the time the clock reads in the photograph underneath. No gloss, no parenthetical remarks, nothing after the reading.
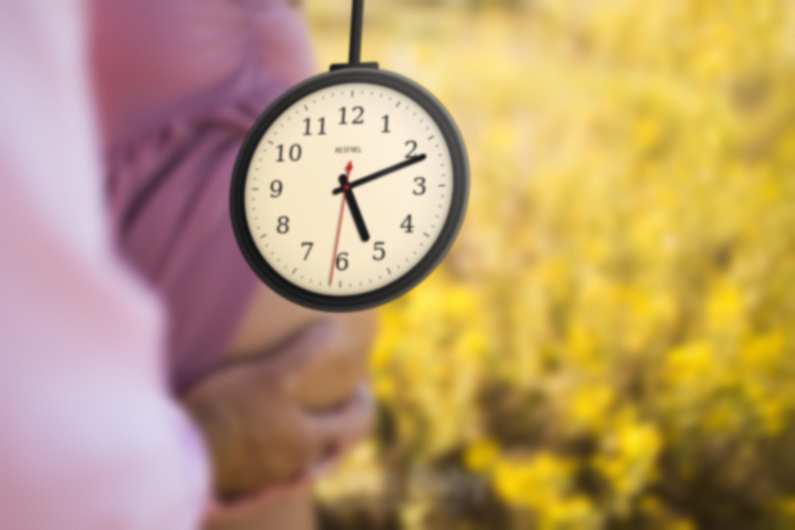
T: 5:11:31
